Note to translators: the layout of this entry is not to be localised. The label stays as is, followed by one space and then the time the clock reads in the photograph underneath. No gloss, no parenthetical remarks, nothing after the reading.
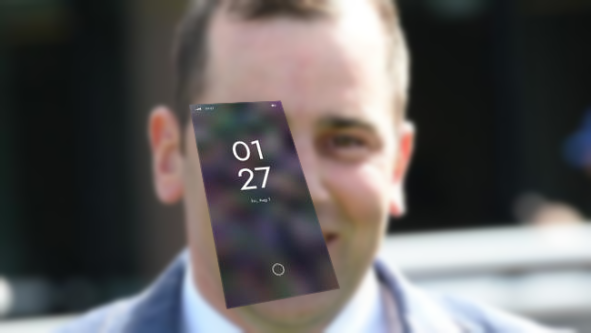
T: 1:27
